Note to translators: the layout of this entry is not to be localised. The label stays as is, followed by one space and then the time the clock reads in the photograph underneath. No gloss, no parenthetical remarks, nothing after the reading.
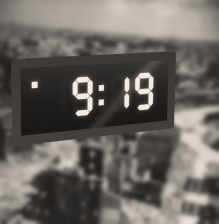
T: 9:19
